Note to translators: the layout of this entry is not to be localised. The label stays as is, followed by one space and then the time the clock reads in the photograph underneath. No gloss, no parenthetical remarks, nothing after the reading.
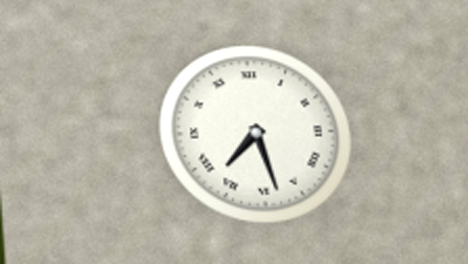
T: 7:28
